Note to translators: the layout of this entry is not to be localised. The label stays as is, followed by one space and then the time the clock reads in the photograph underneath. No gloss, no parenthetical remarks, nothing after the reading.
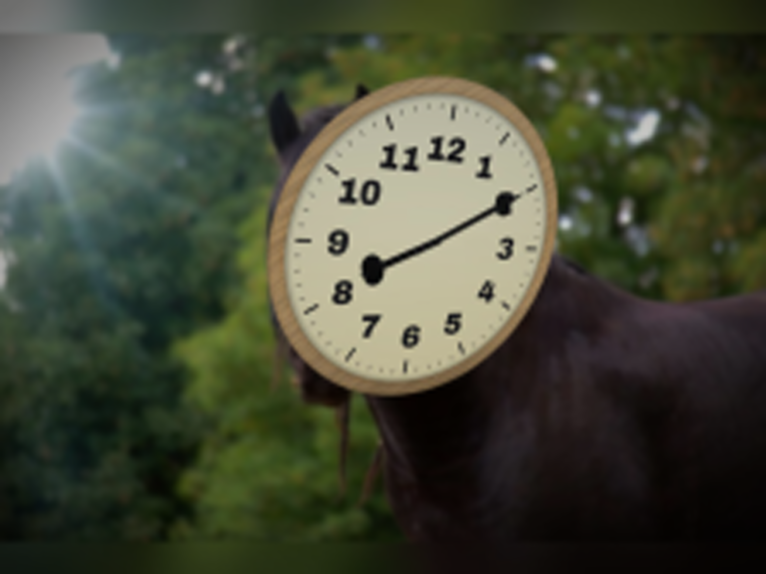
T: 8:10
